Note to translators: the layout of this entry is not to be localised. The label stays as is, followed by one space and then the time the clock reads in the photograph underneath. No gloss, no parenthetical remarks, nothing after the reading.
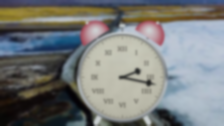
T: 2:17
